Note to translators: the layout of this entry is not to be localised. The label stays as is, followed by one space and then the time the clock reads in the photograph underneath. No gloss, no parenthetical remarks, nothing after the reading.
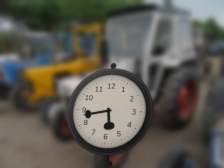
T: 5:43
